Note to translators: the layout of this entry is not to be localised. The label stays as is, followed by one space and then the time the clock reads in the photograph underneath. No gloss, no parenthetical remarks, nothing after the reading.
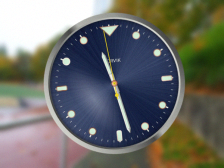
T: 11:27:59
